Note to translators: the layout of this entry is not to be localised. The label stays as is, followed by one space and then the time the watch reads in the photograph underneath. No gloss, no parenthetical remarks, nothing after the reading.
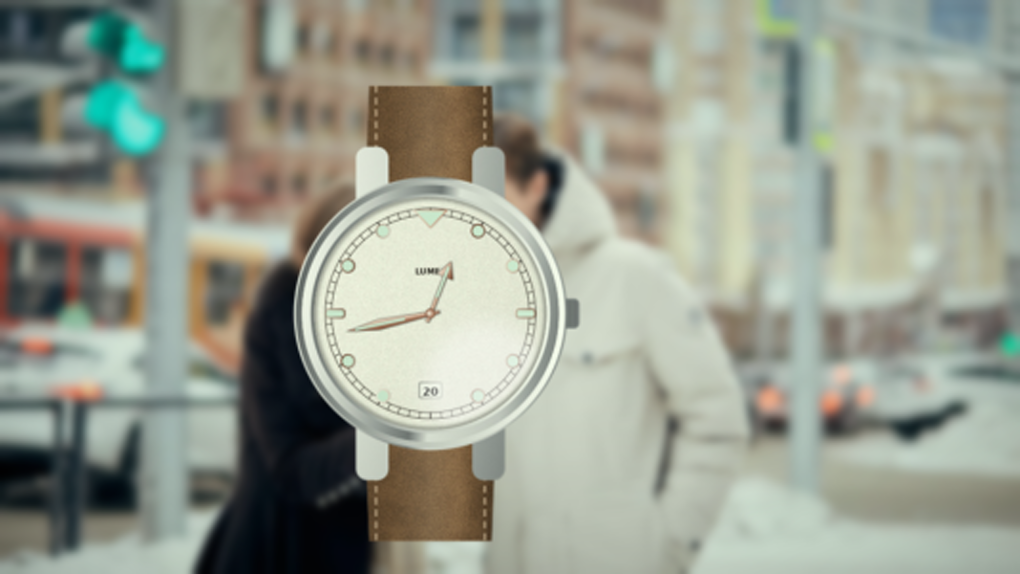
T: 12:43
